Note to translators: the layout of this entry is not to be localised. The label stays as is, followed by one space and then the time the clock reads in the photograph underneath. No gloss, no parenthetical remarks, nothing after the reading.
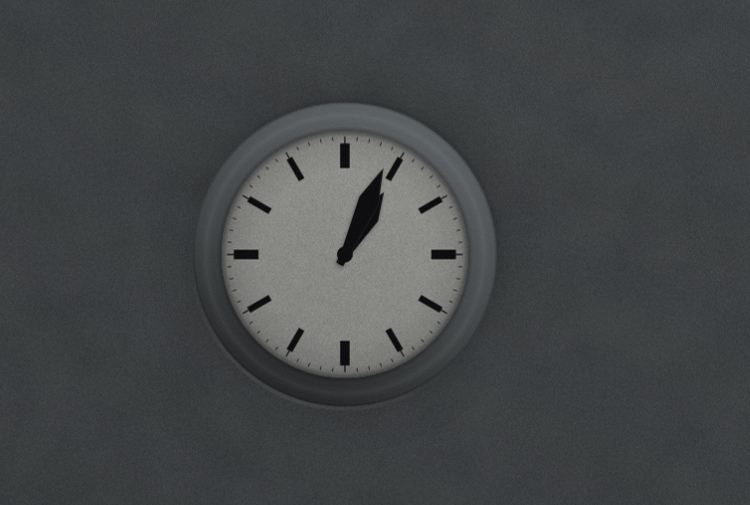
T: 1:04
